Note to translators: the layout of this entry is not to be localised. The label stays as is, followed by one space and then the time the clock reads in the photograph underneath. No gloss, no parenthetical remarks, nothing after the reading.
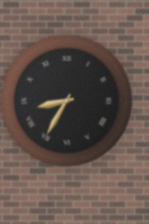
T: 8:35
